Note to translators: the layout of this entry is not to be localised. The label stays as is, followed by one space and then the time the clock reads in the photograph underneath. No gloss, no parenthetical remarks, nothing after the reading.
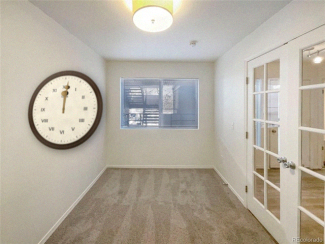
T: 12:01
